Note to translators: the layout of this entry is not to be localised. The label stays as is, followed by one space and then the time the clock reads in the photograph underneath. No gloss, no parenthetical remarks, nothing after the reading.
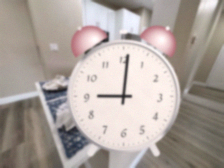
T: 9:01
